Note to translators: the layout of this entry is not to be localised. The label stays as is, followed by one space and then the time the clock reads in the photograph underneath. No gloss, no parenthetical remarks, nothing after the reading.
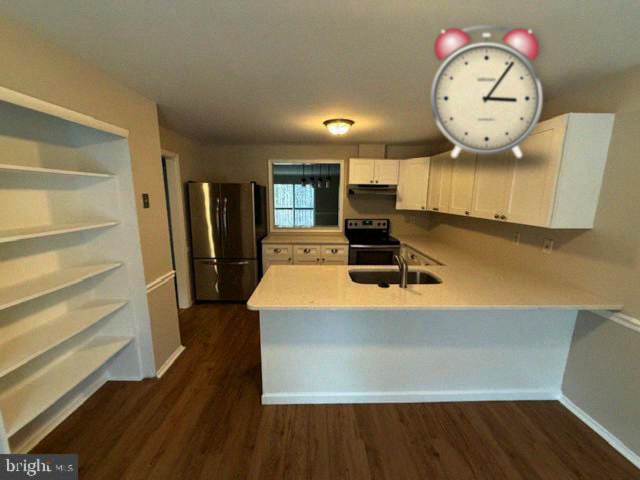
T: 3:06
